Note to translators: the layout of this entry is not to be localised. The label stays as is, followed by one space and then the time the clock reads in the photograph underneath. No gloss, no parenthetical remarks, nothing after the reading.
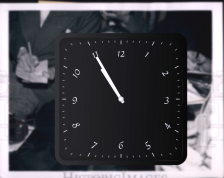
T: 10:55
